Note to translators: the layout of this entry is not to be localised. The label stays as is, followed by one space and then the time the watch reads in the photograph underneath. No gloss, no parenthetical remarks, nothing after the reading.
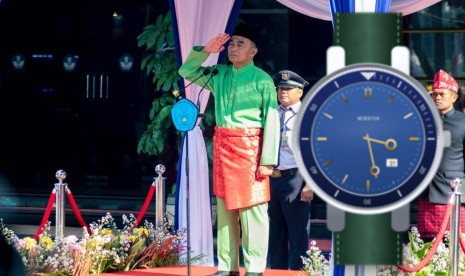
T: 3:28
